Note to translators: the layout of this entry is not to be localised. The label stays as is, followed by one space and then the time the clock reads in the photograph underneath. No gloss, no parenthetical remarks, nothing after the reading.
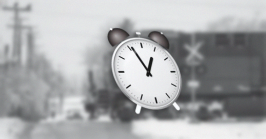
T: 12:56
